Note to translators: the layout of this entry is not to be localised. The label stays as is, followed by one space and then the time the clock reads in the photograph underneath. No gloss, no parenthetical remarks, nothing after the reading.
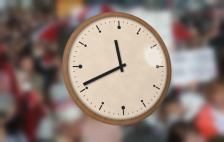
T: 11:41
